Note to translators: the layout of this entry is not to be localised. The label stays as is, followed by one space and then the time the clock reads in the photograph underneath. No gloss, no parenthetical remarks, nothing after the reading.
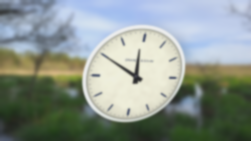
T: 11:50
